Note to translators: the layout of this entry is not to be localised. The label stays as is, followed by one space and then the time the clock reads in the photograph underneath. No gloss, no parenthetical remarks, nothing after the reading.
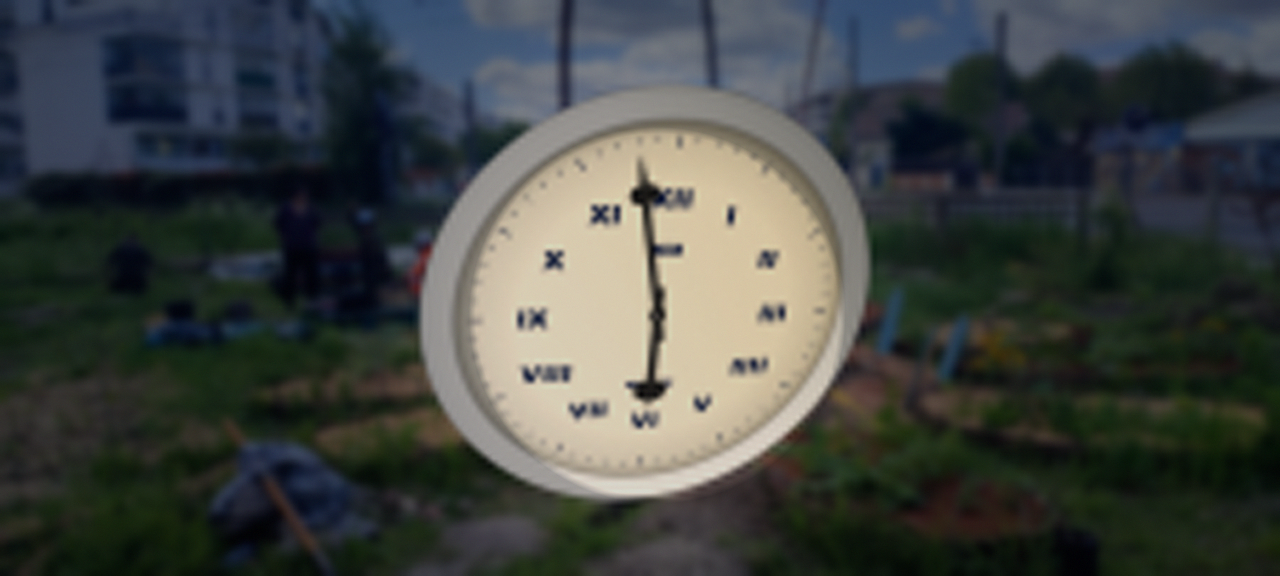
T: 5:58
